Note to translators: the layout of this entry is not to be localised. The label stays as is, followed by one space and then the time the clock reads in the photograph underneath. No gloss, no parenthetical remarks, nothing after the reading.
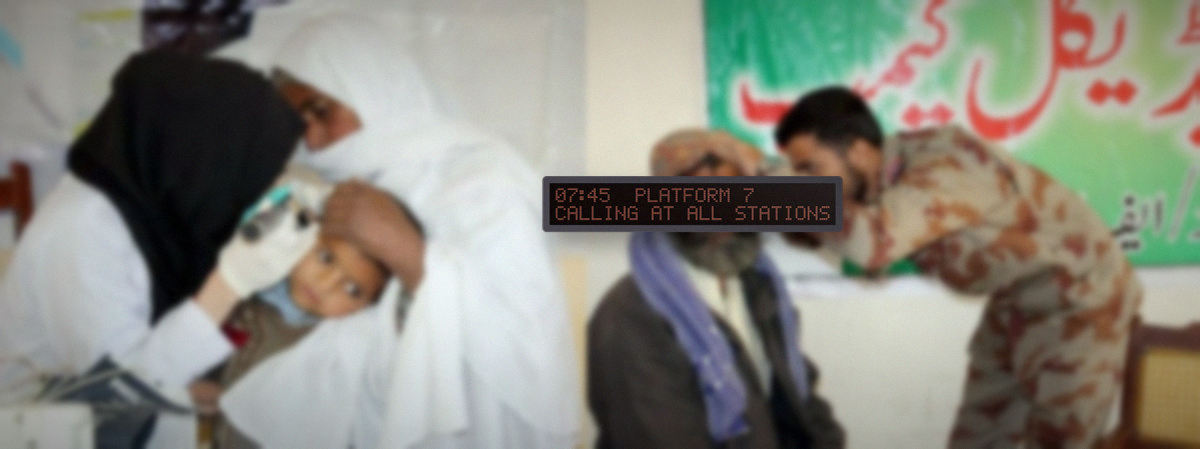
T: 7:45
